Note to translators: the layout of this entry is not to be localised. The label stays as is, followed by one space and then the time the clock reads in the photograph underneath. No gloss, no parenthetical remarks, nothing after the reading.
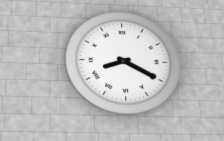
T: 8:20
